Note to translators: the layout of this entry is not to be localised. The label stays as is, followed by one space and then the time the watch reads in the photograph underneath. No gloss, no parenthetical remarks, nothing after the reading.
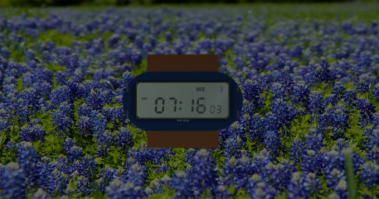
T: 7:16
